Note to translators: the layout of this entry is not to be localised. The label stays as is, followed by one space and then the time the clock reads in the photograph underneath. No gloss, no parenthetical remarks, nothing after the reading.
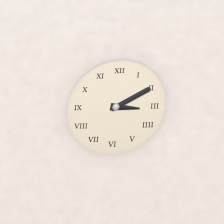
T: 3:10
